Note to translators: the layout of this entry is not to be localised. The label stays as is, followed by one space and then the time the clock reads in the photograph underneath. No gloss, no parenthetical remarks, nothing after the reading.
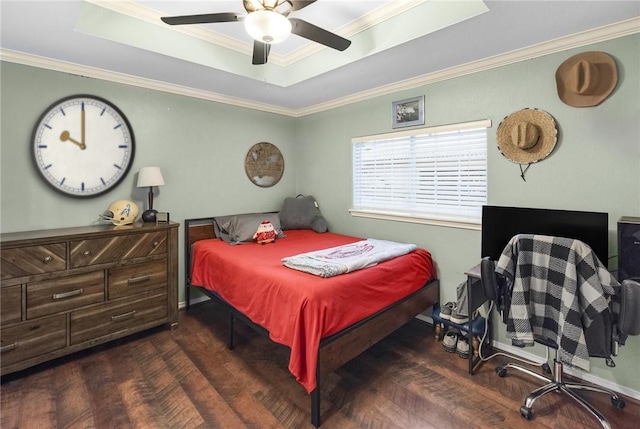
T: 10:00
